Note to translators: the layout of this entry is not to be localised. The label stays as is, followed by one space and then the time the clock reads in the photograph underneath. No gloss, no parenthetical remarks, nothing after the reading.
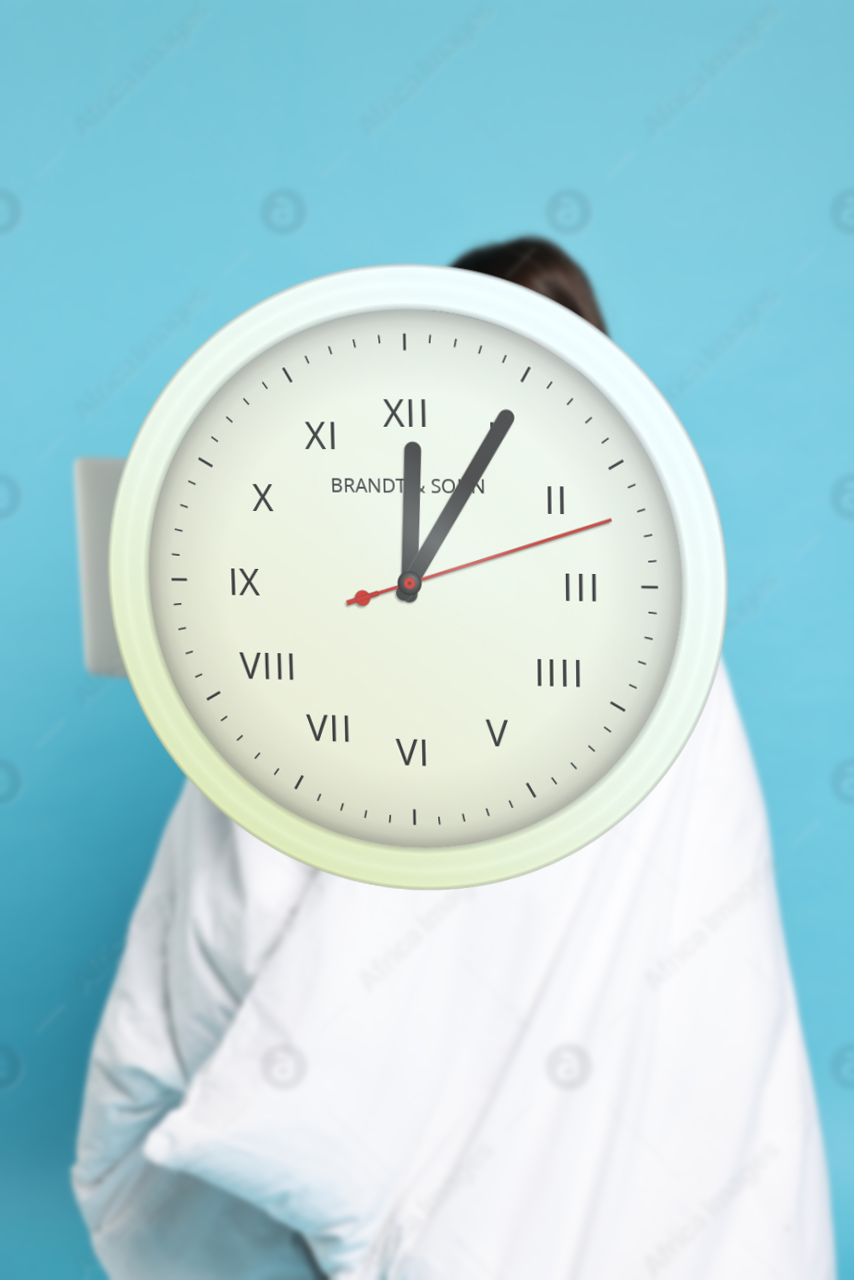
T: 12:05:12
